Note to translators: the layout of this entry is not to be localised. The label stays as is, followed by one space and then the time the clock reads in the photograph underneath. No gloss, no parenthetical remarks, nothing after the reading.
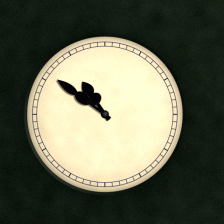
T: 10:51
